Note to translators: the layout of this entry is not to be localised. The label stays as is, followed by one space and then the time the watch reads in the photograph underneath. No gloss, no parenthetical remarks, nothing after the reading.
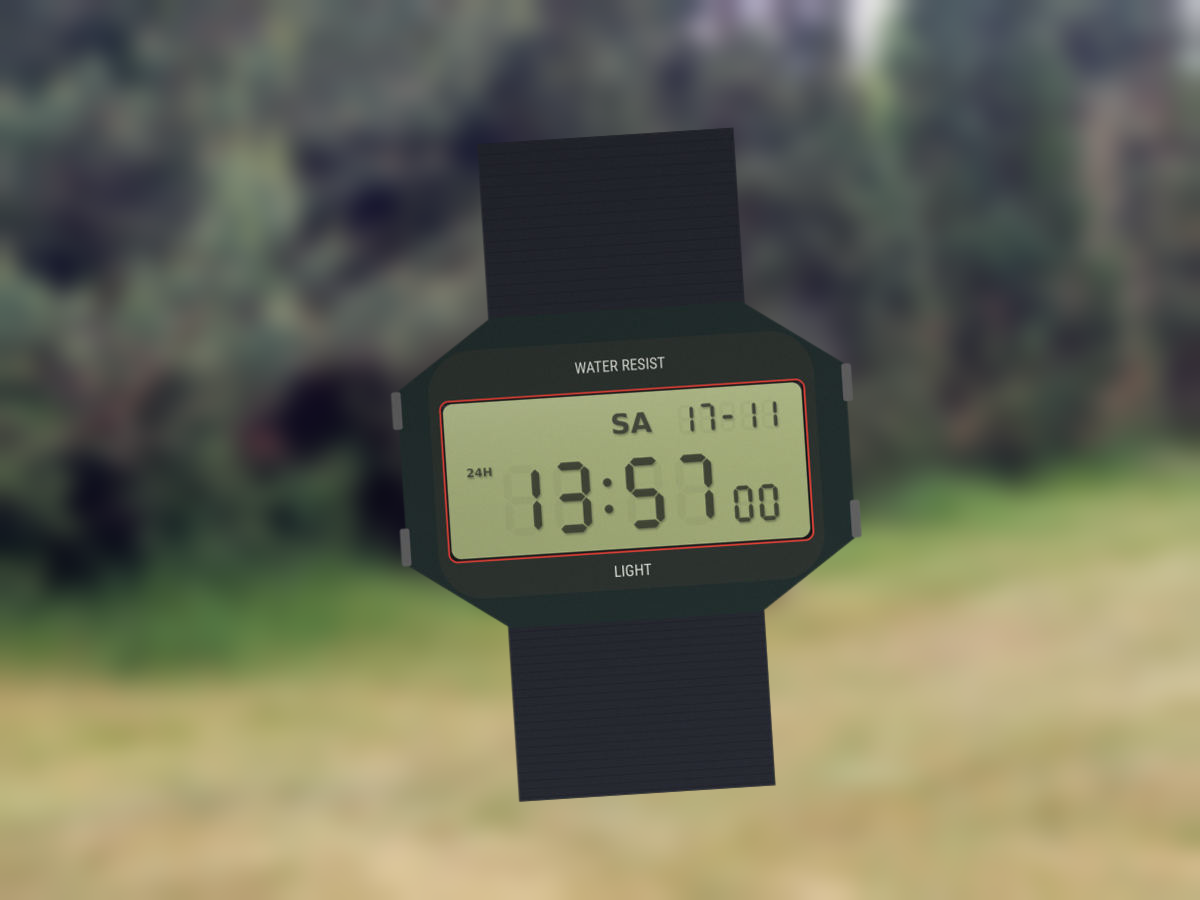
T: 13:57:00
